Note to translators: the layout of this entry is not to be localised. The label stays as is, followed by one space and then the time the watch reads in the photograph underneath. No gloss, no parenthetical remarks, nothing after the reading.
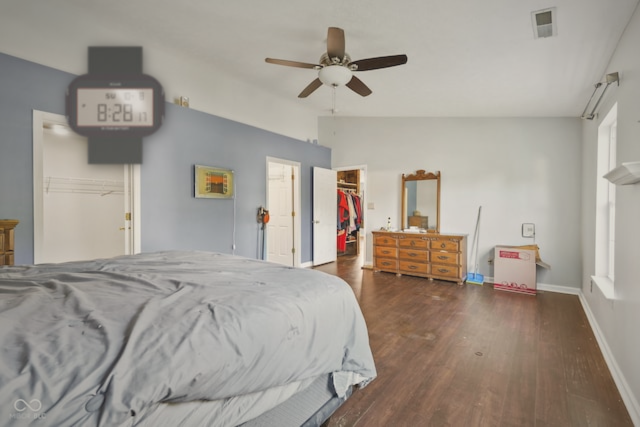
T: 8:28
